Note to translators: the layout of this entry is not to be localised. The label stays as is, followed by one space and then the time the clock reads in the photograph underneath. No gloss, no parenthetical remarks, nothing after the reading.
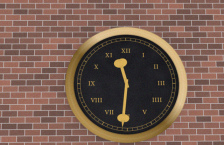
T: 11:31
